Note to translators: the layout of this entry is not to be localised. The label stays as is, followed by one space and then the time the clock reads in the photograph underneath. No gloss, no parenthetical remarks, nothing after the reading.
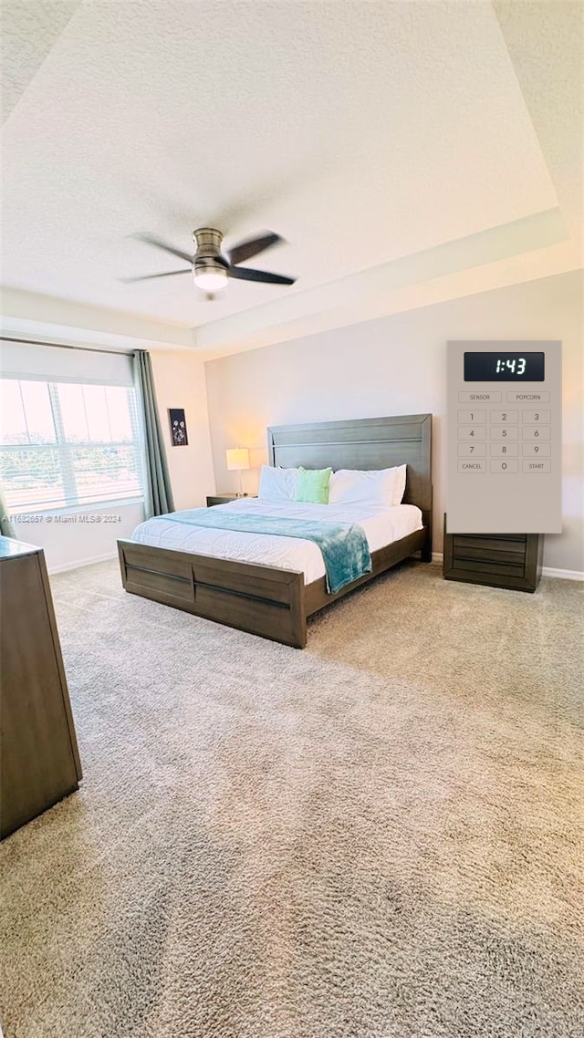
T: 1:43
